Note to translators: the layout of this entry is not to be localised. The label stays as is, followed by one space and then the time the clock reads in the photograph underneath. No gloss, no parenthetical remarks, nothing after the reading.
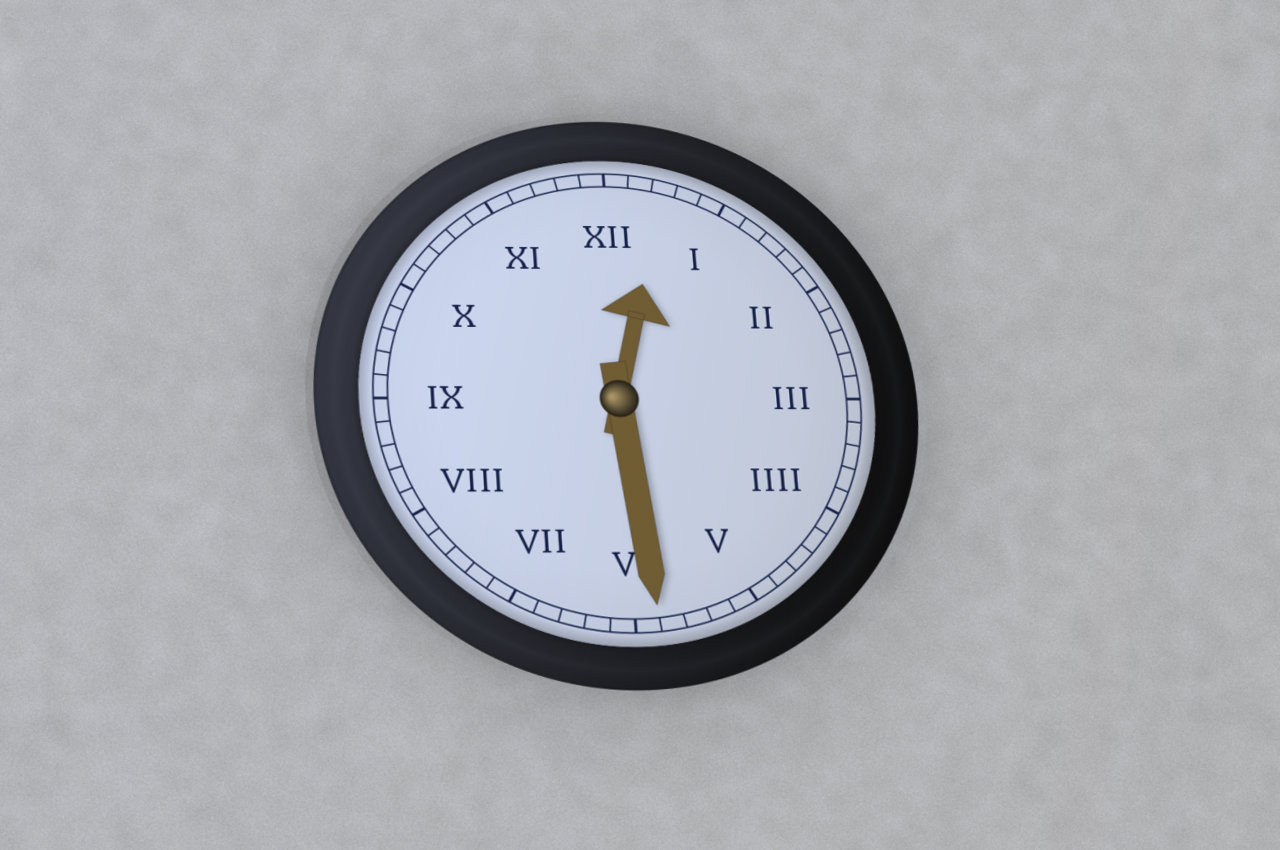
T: 12:29
